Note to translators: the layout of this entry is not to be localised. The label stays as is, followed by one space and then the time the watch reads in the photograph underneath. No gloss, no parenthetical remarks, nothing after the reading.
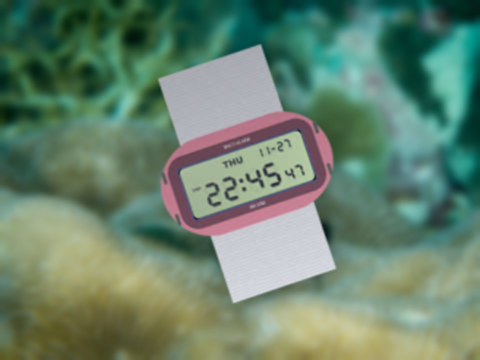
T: 22:45:47
